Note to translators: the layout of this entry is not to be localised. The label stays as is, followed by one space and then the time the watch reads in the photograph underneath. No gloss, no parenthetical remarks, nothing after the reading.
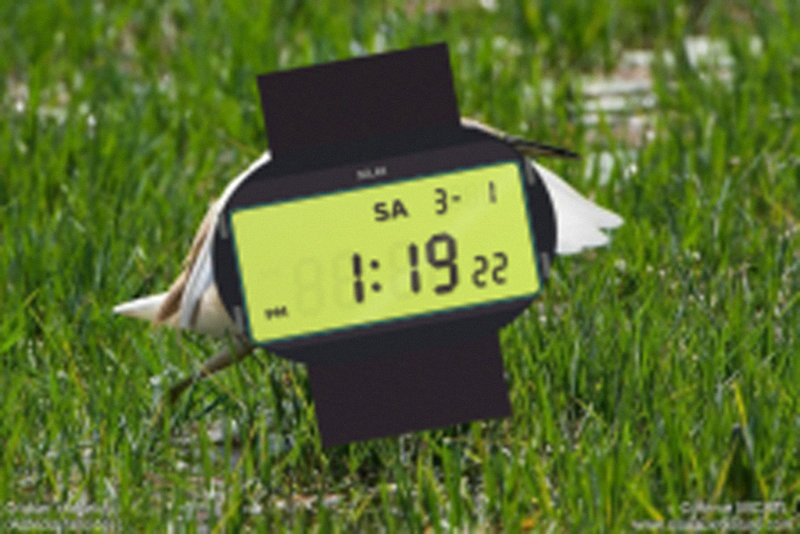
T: 1:19:22
